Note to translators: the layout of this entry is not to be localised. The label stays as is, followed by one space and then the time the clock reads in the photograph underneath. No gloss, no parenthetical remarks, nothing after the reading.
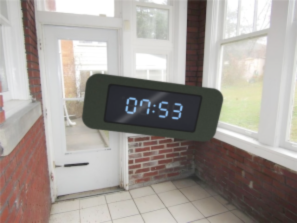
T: 7:53
